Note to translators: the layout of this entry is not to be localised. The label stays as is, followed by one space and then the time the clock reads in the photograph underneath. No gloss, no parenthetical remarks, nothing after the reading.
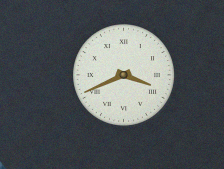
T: 3:41
